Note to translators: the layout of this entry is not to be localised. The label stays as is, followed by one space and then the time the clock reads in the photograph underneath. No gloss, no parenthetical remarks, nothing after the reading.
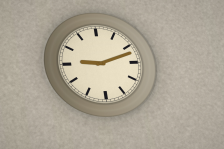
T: 9:12
